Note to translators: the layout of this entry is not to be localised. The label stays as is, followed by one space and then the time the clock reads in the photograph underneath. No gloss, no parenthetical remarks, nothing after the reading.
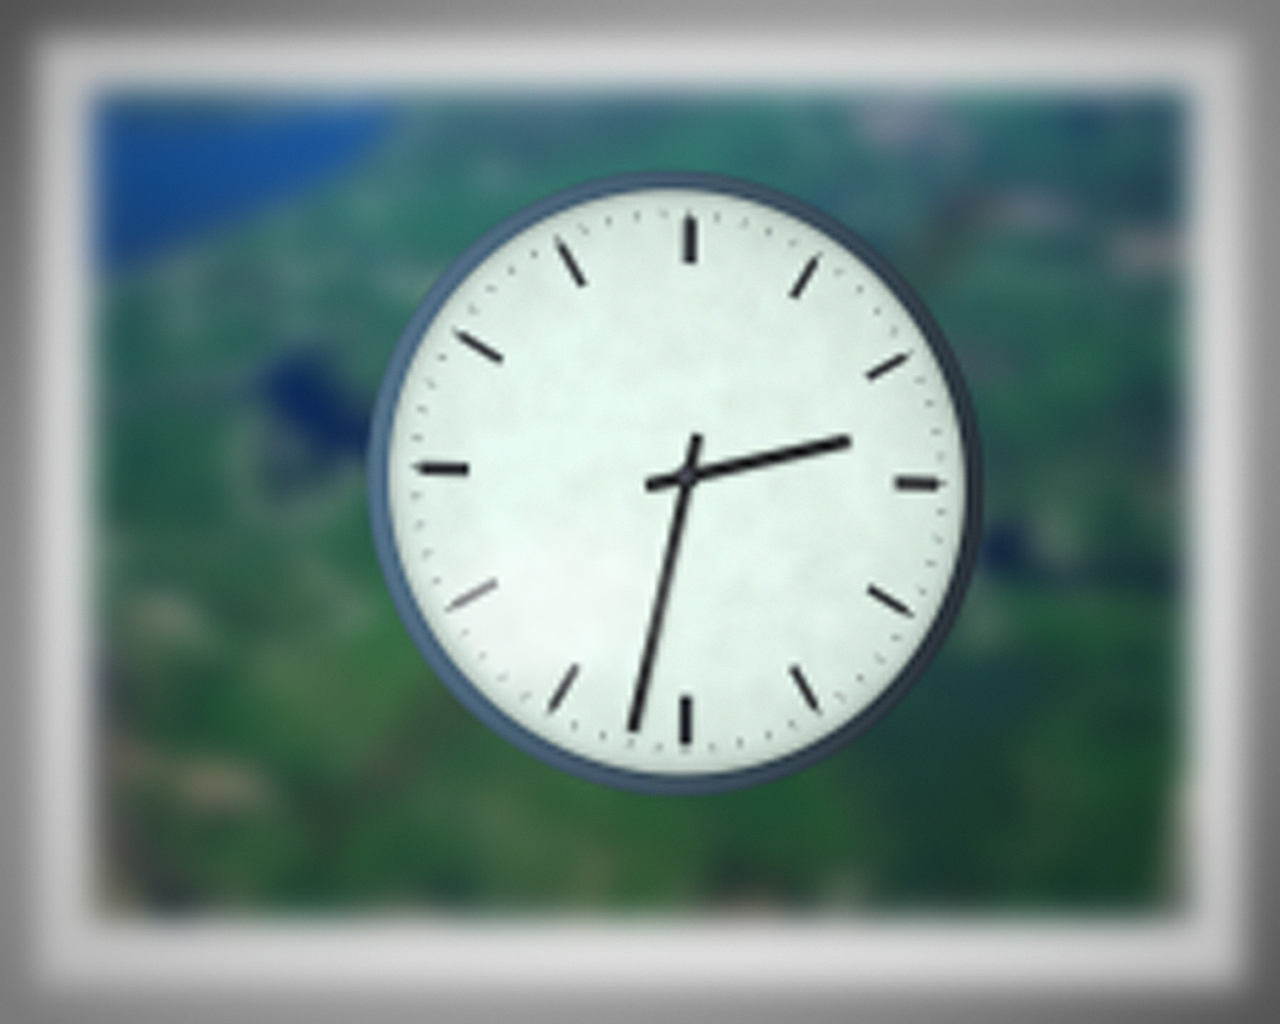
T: 2:32
